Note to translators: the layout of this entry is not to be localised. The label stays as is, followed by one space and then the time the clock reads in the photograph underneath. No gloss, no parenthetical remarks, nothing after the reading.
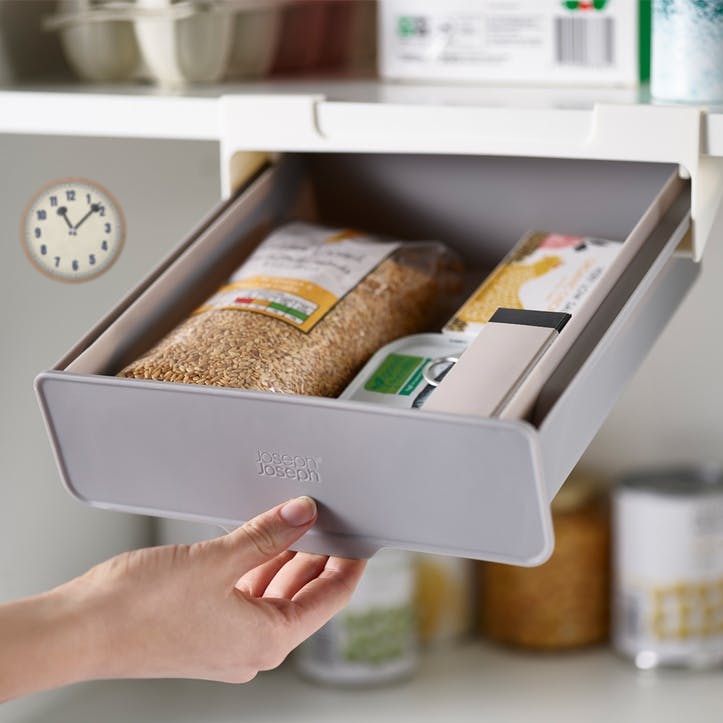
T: 11:08
